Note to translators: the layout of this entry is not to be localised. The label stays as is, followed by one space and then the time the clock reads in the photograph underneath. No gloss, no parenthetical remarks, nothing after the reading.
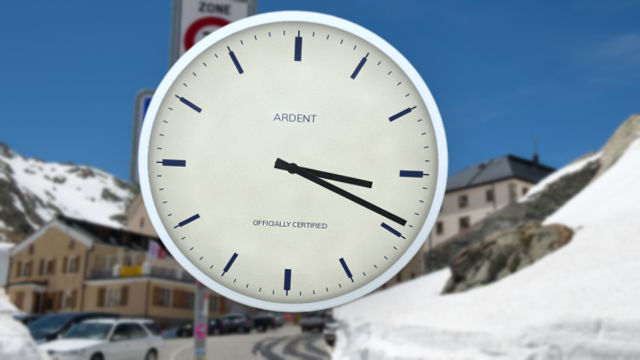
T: 3:19
